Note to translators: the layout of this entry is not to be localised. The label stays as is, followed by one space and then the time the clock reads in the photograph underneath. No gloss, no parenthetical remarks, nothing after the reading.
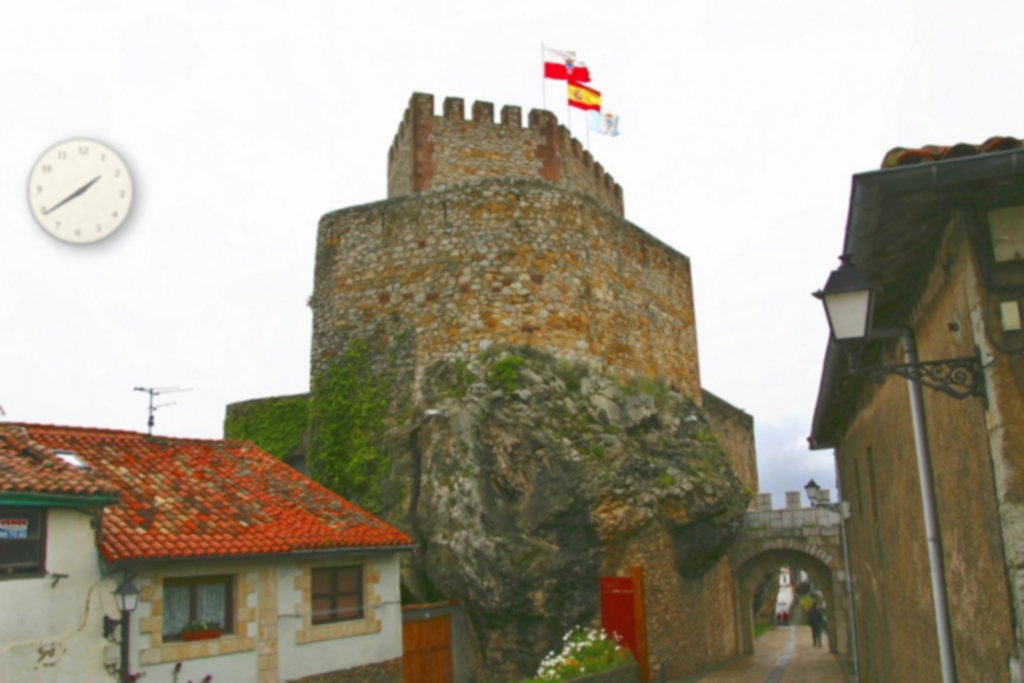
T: 1:39
